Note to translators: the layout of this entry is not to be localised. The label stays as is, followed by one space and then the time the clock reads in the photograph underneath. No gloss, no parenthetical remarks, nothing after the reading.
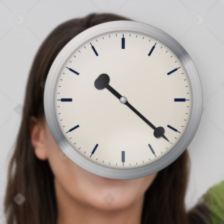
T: 10:22
